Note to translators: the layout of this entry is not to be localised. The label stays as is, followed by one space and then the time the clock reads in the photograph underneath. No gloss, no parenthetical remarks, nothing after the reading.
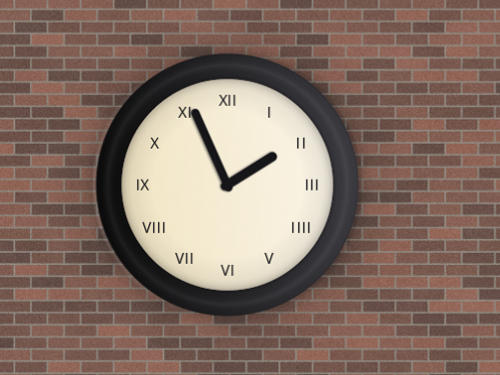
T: 1:56
